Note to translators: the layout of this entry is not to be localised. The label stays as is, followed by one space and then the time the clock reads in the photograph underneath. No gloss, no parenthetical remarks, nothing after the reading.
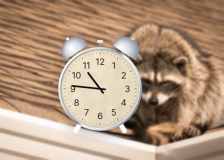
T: 10:46
